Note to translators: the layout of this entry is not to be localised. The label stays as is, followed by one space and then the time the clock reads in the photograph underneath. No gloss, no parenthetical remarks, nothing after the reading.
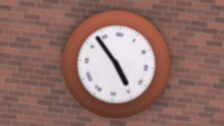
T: 4:53
